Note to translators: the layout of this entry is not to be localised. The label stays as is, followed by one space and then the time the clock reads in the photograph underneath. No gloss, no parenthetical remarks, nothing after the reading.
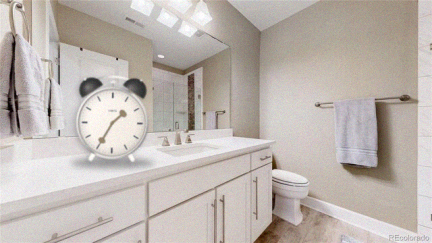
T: 1:35
